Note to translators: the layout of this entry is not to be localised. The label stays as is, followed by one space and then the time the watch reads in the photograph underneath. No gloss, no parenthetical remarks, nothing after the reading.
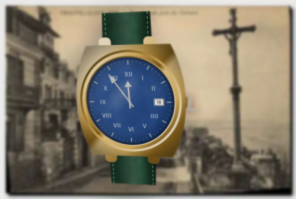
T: 11:54
